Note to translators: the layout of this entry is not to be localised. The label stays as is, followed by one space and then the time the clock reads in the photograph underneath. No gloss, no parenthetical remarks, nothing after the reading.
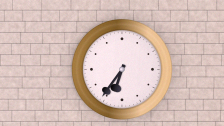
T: 6:36
